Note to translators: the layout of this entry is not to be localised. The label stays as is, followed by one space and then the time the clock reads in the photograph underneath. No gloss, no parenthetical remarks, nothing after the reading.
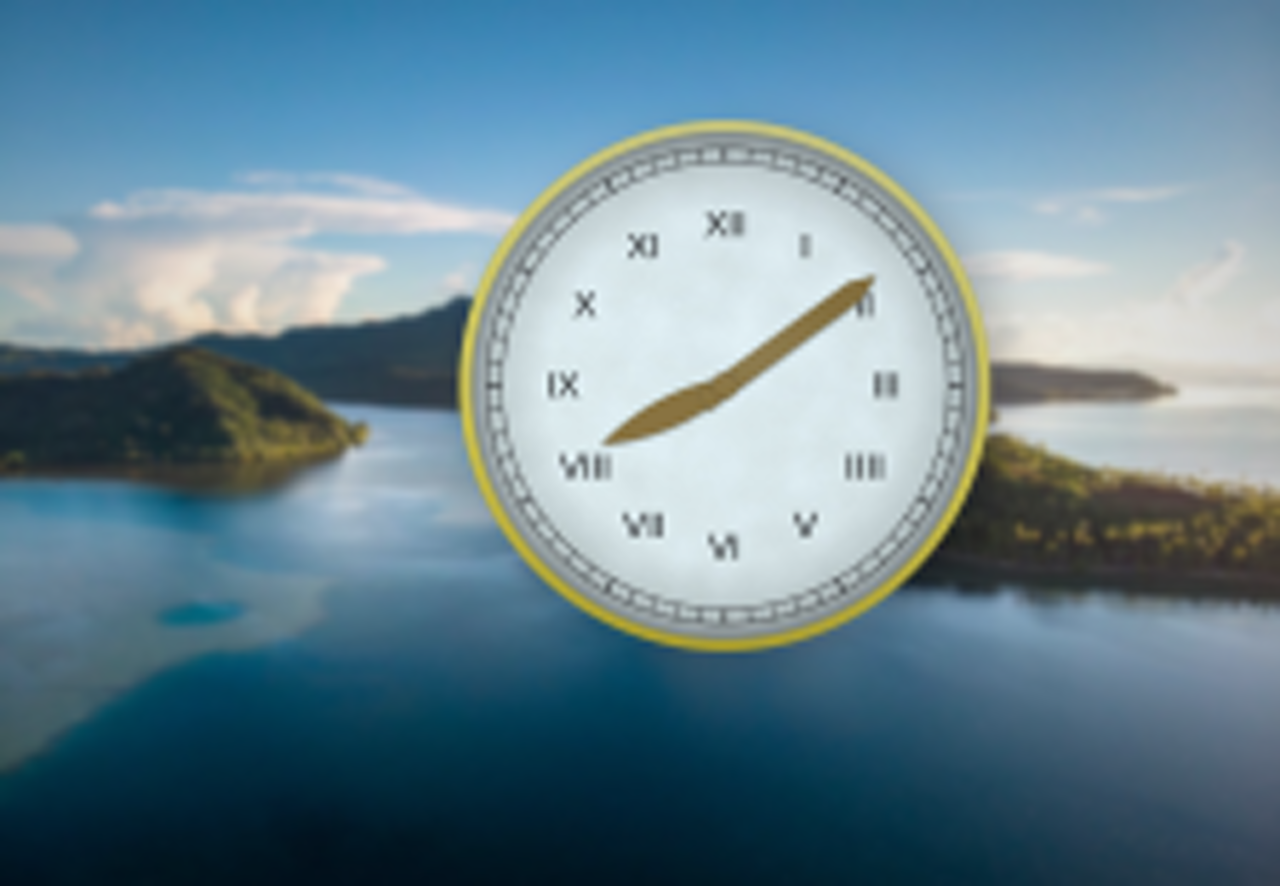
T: 8:09
